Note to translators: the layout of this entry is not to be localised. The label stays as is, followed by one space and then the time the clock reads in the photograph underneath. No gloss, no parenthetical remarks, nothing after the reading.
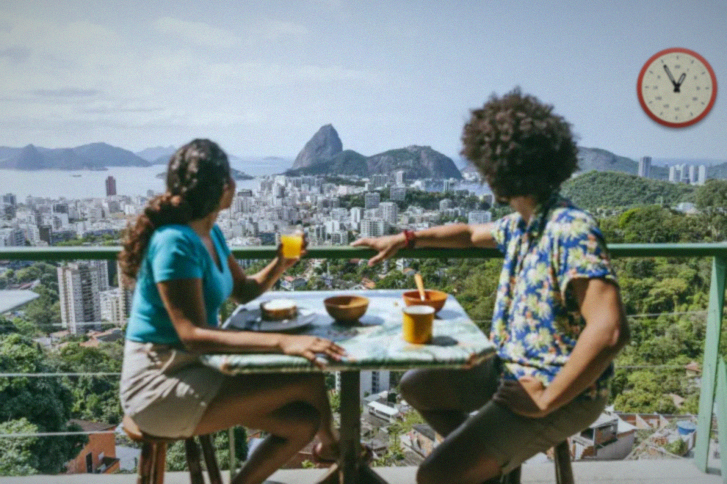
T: 12:55
